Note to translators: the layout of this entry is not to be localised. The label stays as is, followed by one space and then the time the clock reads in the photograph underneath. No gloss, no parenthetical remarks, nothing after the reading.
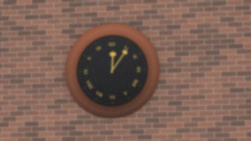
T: 12:06
